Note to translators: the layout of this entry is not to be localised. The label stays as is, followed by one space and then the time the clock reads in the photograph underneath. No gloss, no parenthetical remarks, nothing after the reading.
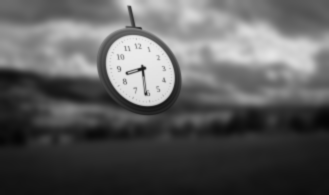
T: 8:31
